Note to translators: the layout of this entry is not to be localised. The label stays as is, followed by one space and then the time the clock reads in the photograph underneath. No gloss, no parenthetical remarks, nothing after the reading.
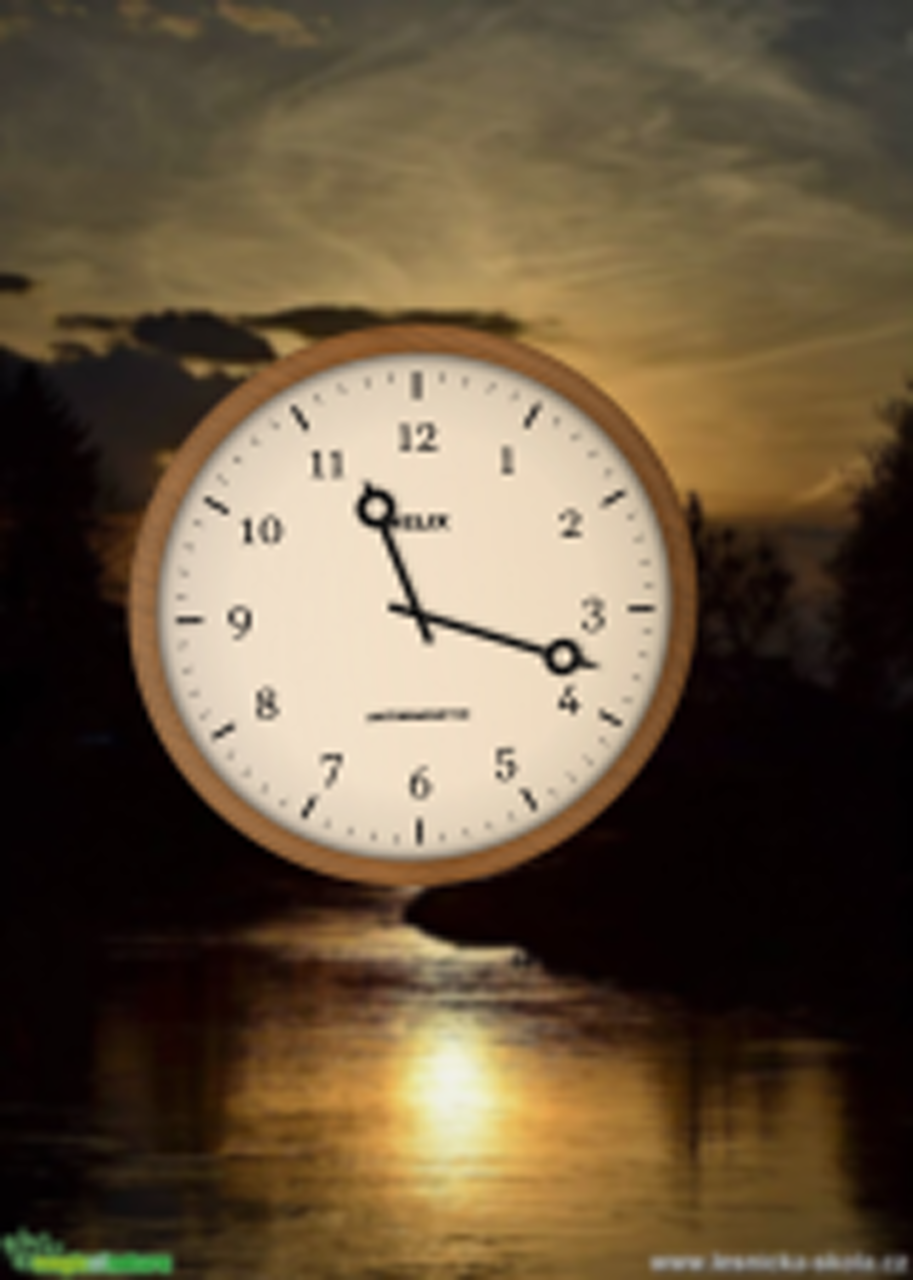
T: 11:18
